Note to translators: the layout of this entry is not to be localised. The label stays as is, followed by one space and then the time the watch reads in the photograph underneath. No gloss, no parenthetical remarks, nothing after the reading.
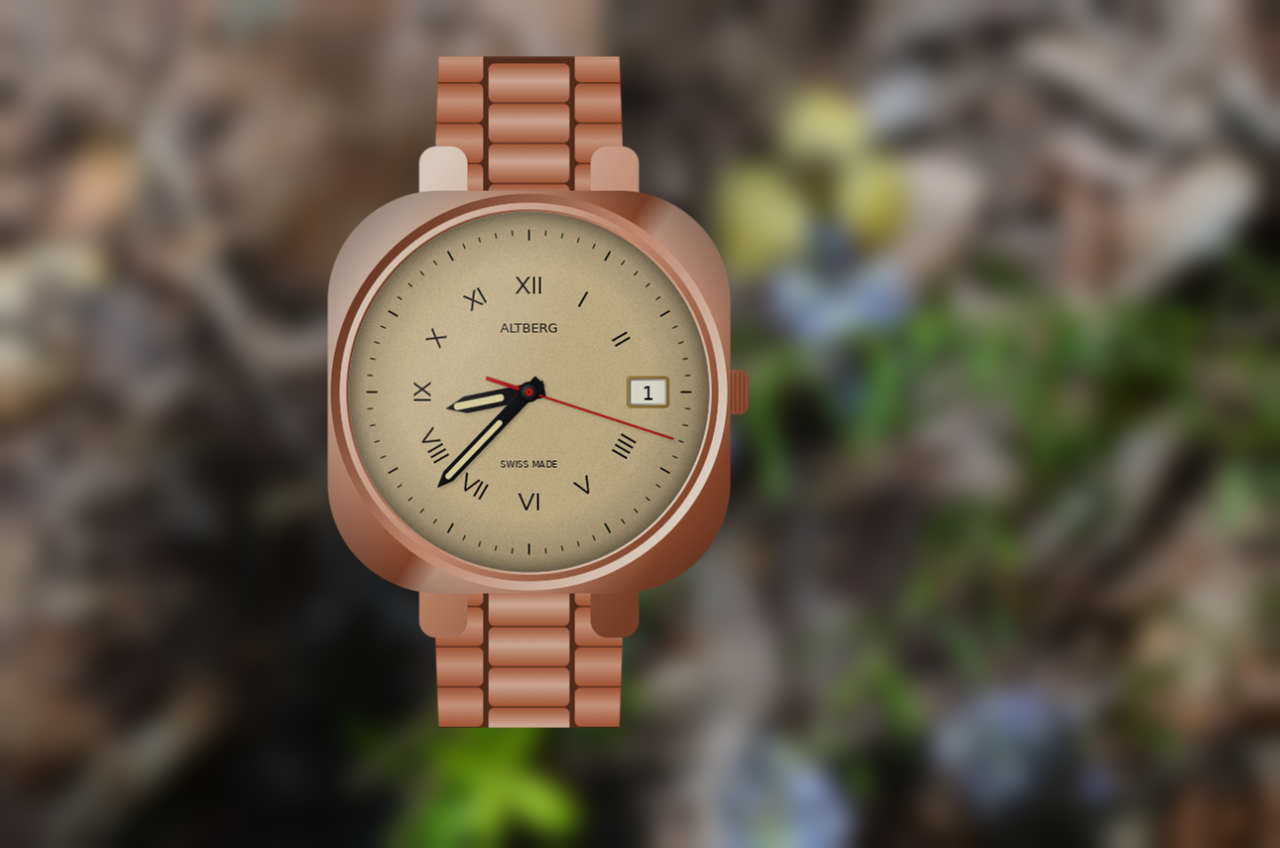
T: 8:37:18
